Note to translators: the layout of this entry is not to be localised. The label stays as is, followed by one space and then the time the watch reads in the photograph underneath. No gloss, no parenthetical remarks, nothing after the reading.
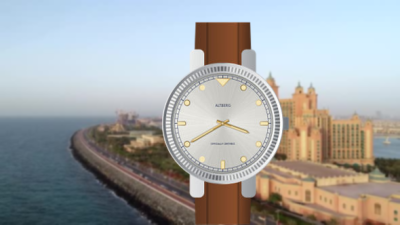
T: 3:40
